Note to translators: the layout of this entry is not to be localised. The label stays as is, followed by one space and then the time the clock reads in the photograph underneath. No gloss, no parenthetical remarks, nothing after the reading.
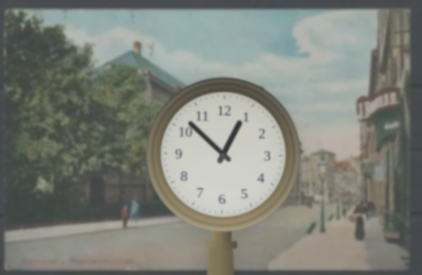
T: 12:52
